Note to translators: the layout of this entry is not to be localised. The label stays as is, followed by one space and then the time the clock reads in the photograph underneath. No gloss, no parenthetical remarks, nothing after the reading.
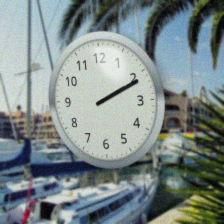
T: 2:11
